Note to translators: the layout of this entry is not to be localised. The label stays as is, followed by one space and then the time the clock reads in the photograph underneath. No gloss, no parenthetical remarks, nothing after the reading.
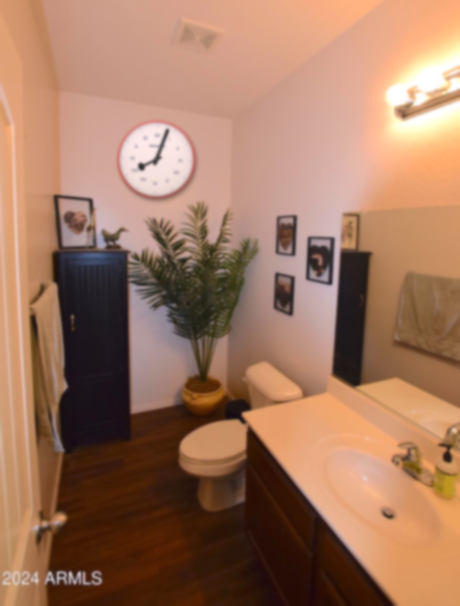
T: 8:03
